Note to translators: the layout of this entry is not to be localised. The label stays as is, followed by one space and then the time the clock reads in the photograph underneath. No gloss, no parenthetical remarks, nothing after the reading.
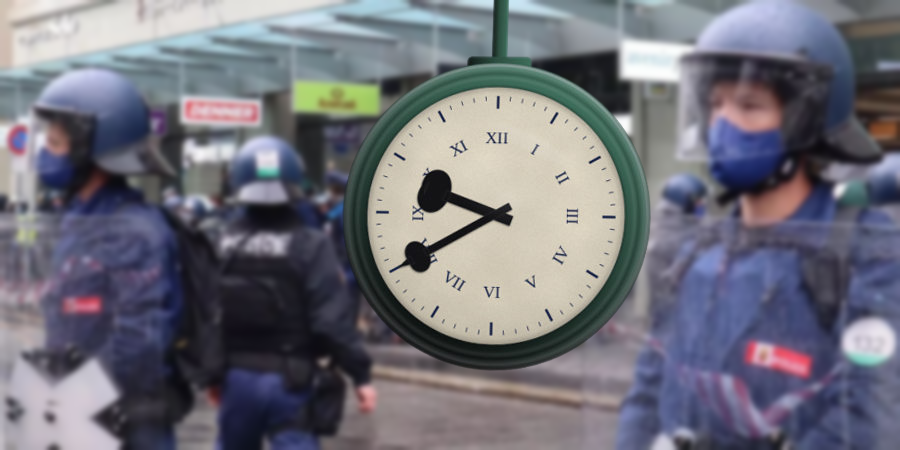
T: 9:40
